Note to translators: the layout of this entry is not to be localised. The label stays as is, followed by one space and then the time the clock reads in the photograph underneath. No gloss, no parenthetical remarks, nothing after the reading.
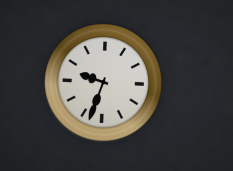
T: 9:33
